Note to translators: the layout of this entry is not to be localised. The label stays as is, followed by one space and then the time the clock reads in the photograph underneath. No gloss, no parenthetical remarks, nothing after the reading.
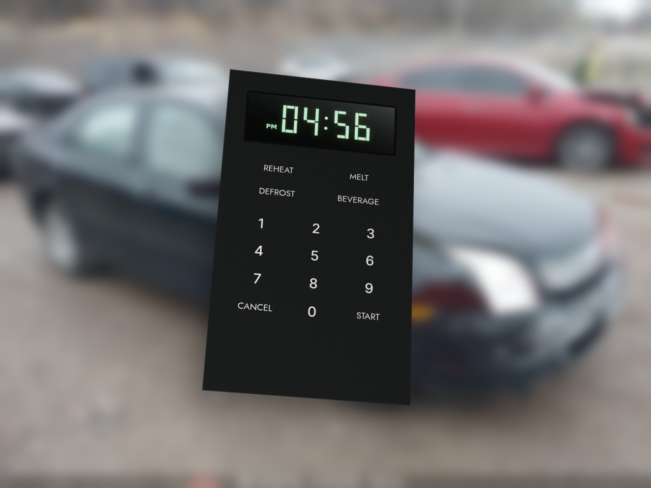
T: 4:56
